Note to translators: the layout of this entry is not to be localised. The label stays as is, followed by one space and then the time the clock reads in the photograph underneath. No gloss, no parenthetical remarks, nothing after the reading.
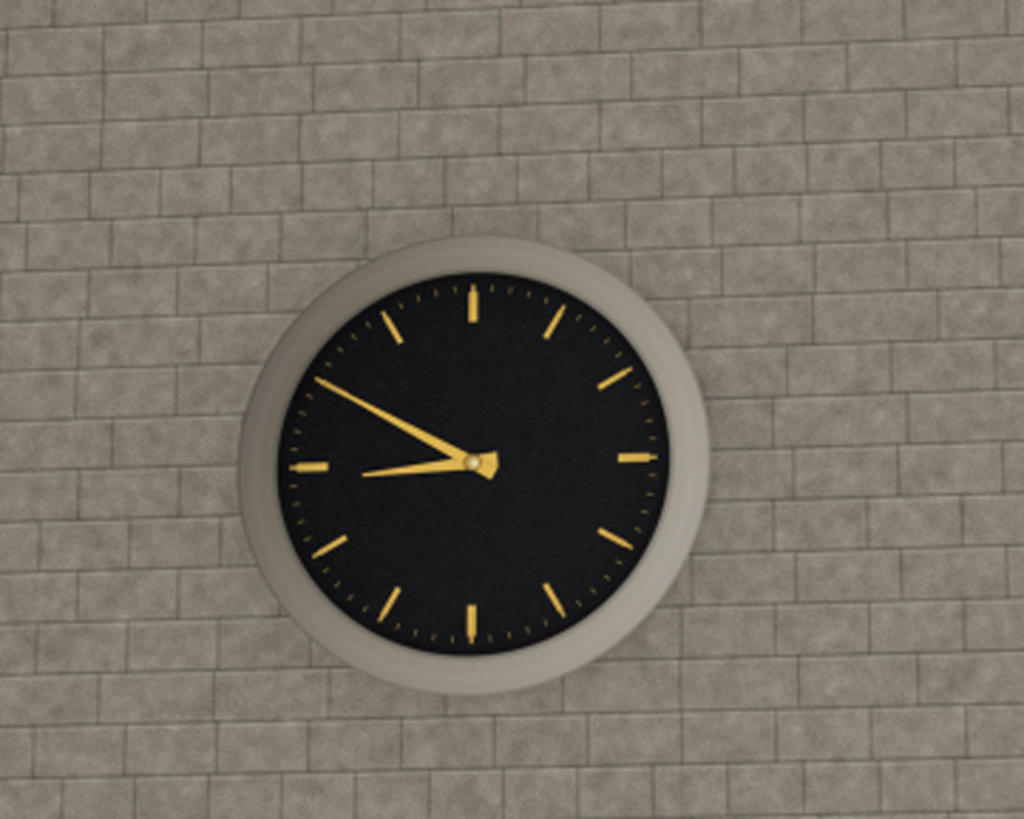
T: 8:50
